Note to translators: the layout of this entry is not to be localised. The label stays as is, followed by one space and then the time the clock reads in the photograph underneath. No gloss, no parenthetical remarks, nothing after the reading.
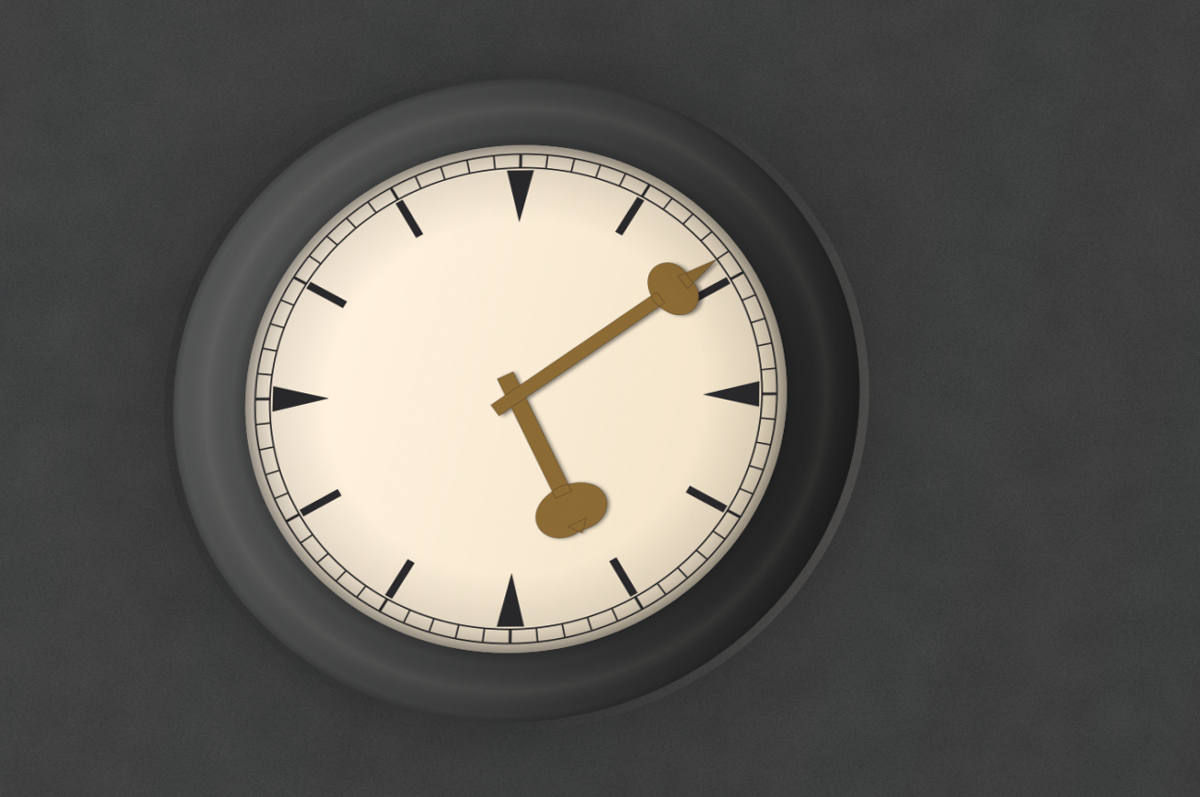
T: 5:09
